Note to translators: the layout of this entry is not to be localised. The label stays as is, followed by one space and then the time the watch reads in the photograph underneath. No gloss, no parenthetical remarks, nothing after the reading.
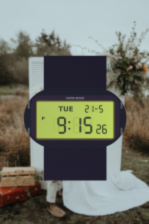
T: 9:15:26
